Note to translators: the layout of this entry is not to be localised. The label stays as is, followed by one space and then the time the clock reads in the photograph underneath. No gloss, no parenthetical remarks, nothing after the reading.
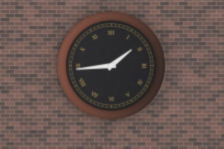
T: 1:44
